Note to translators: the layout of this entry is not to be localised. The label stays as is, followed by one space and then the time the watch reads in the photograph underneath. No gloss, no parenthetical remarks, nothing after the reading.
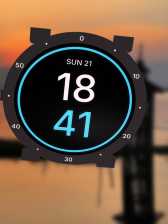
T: 18:41
